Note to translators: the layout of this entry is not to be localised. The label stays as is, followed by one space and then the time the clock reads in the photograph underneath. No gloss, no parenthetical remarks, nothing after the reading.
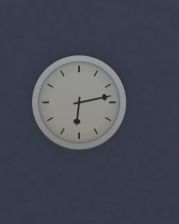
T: 6:13
